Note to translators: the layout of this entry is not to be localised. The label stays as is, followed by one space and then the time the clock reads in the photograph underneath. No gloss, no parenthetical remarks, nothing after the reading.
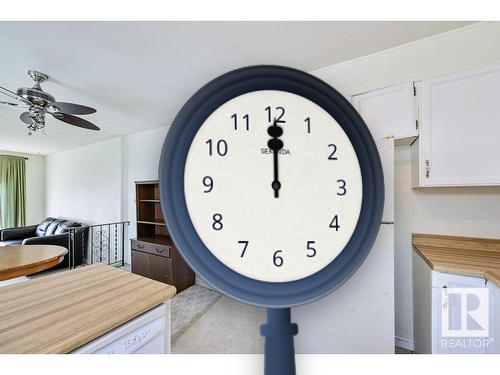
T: 12:00
